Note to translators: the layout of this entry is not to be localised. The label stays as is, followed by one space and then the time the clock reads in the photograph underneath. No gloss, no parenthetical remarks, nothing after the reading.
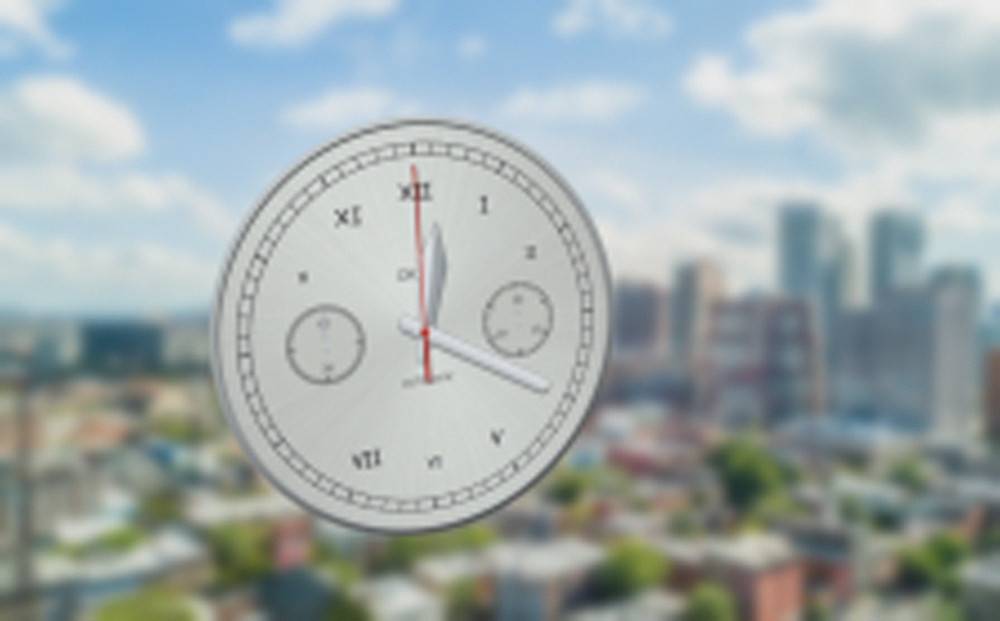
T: 12:20
